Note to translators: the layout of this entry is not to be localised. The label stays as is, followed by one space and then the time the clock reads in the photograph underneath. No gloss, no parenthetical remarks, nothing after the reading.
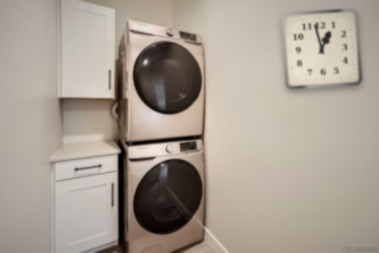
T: 12:58
